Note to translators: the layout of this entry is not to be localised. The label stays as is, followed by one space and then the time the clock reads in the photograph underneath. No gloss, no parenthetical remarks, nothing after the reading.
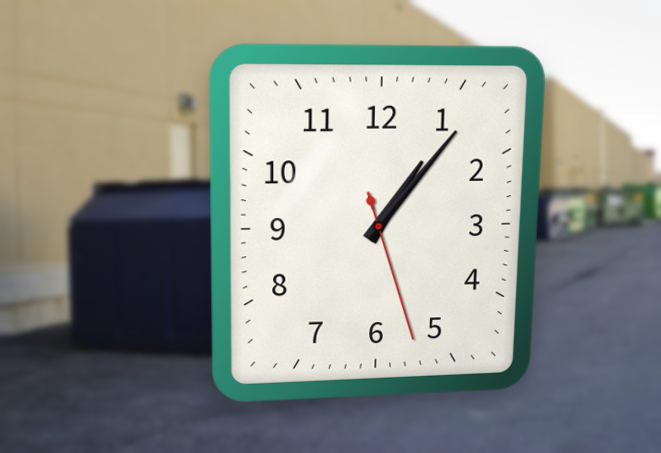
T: 1:06:27
